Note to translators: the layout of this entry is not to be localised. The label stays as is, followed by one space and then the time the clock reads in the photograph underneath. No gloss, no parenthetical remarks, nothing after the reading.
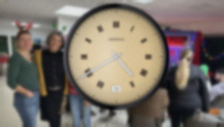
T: 4:40
